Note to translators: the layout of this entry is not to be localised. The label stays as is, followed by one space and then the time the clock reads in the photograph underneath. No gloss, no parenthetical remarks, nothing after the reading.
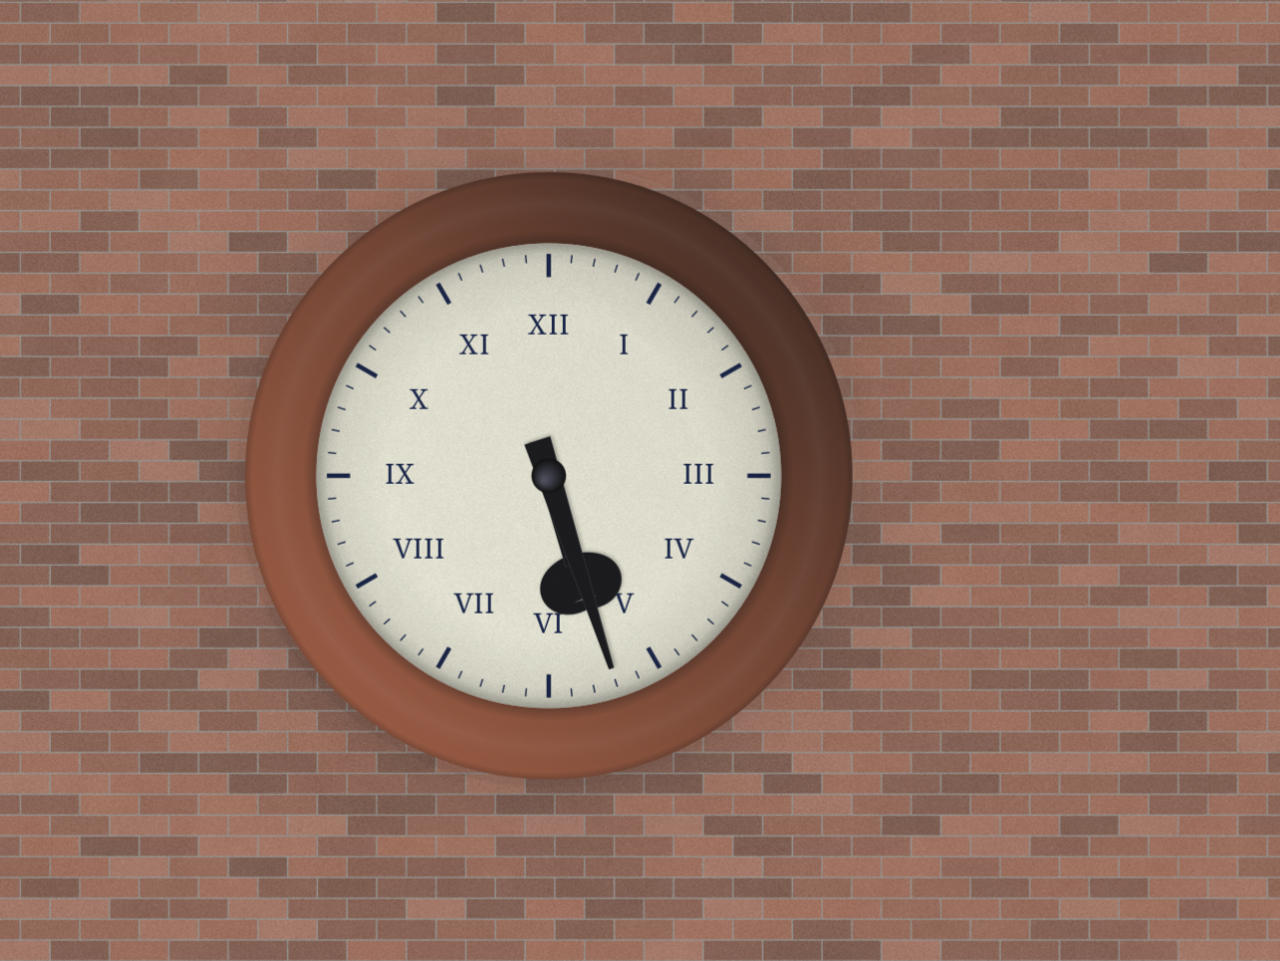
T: 5:27
